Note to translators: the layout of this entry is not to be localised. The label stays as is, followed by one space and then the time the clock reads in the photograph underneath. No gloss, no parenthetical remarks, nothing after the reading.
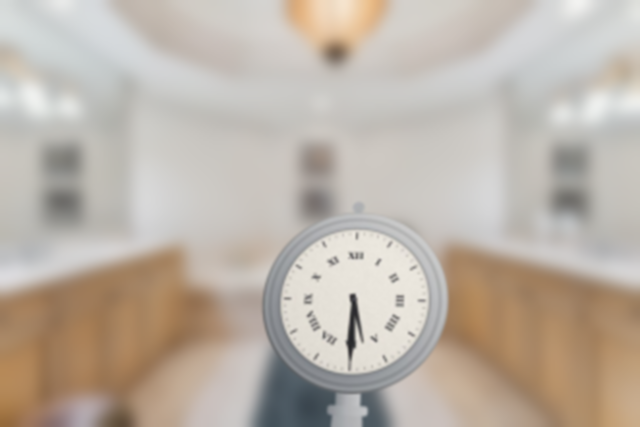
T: 5:30
